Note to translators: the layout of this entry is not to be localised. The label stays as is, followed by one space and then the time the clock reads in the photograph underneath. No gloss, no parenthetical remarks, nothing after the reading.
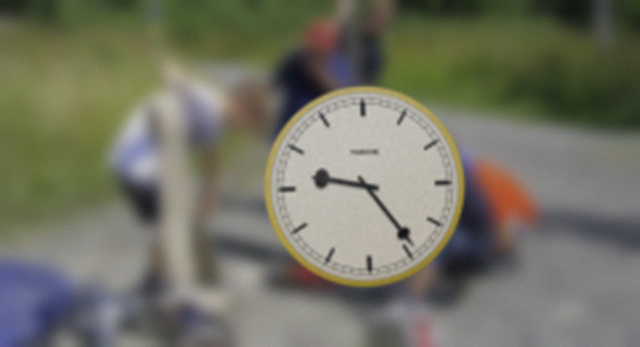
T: 9:24
